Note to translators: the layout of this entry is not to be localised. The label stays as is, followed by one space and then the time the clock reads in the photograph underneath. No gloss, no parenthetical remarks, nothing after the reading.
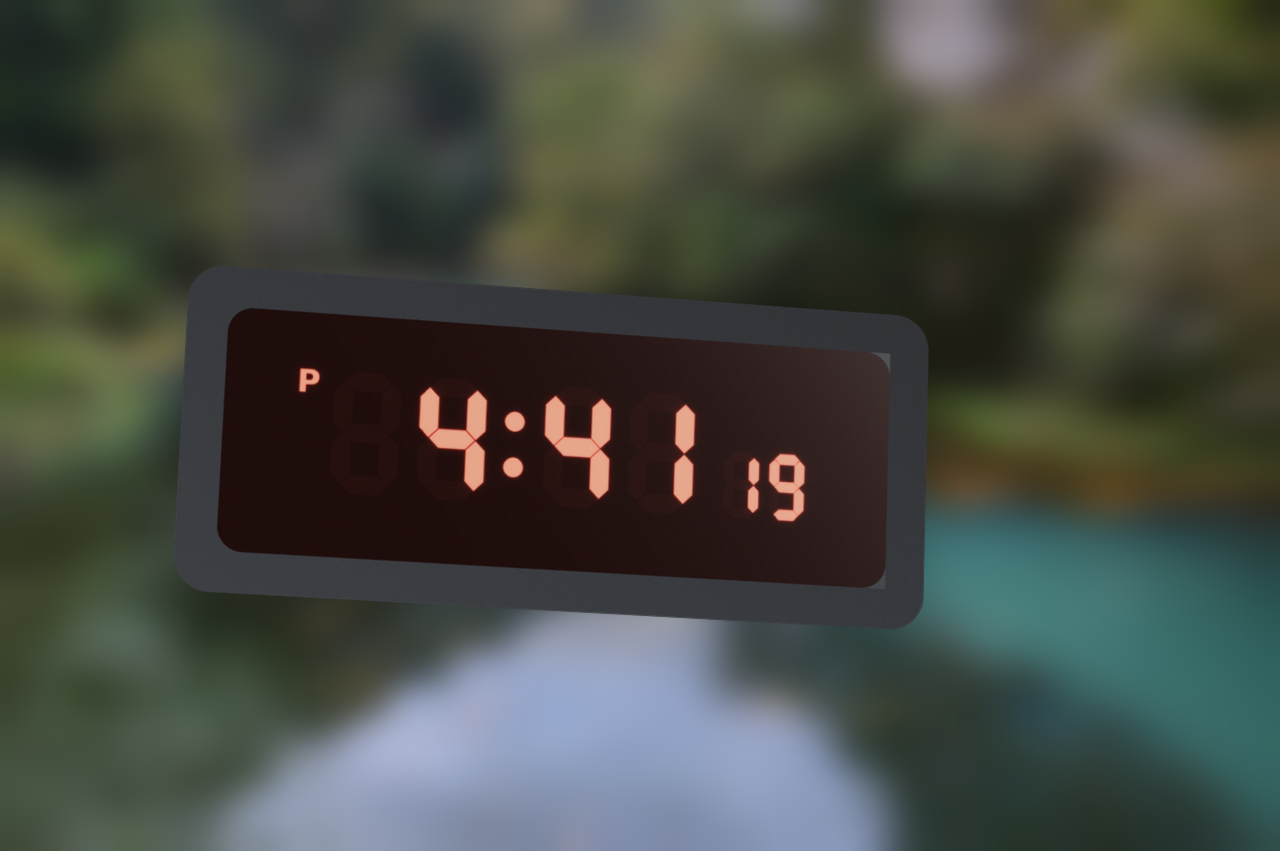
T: 4:41:19
